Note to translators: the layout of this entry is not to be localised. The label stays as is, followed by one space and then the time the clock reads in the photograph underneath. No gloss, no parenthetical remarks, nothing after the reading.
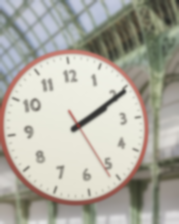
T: 2:10:26
